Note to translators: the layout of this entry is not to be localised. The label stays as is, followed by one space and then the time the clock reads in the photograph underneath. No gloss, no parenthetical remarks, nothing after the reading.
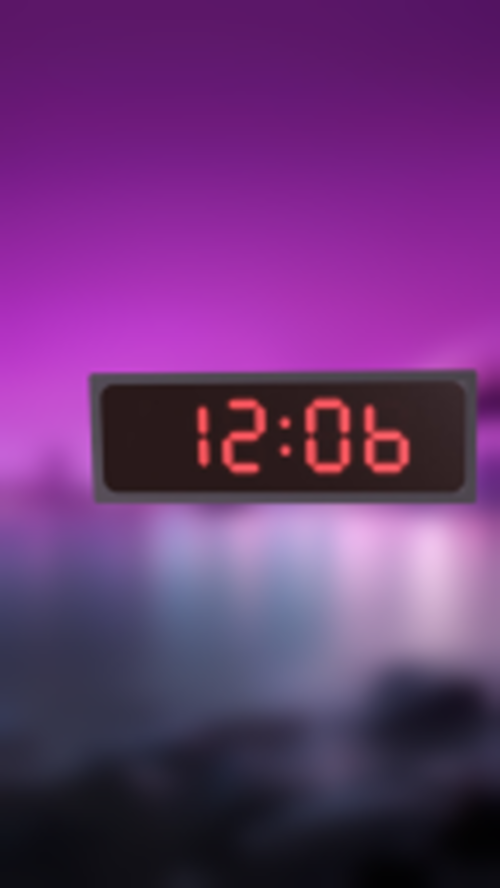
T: 12:06
